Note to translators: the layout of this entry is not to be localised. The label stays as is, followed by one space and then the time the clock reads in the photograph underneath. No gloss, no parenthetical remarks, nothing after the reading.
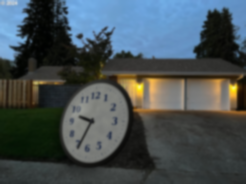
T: 9:34
